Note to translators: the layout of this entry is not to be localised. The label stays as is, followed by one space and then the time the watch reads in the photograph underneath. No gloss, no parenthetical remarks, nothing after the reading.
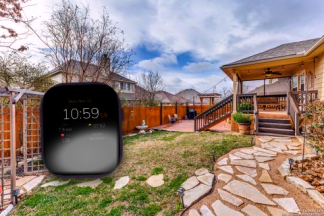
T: 10:59
